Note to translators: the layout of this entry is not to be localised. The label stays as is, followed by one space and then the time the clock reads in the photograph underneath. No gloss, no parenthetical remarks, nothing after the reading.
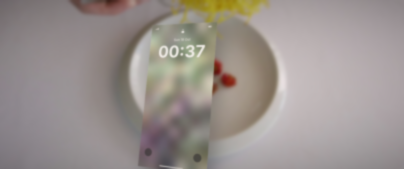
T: 0:37
